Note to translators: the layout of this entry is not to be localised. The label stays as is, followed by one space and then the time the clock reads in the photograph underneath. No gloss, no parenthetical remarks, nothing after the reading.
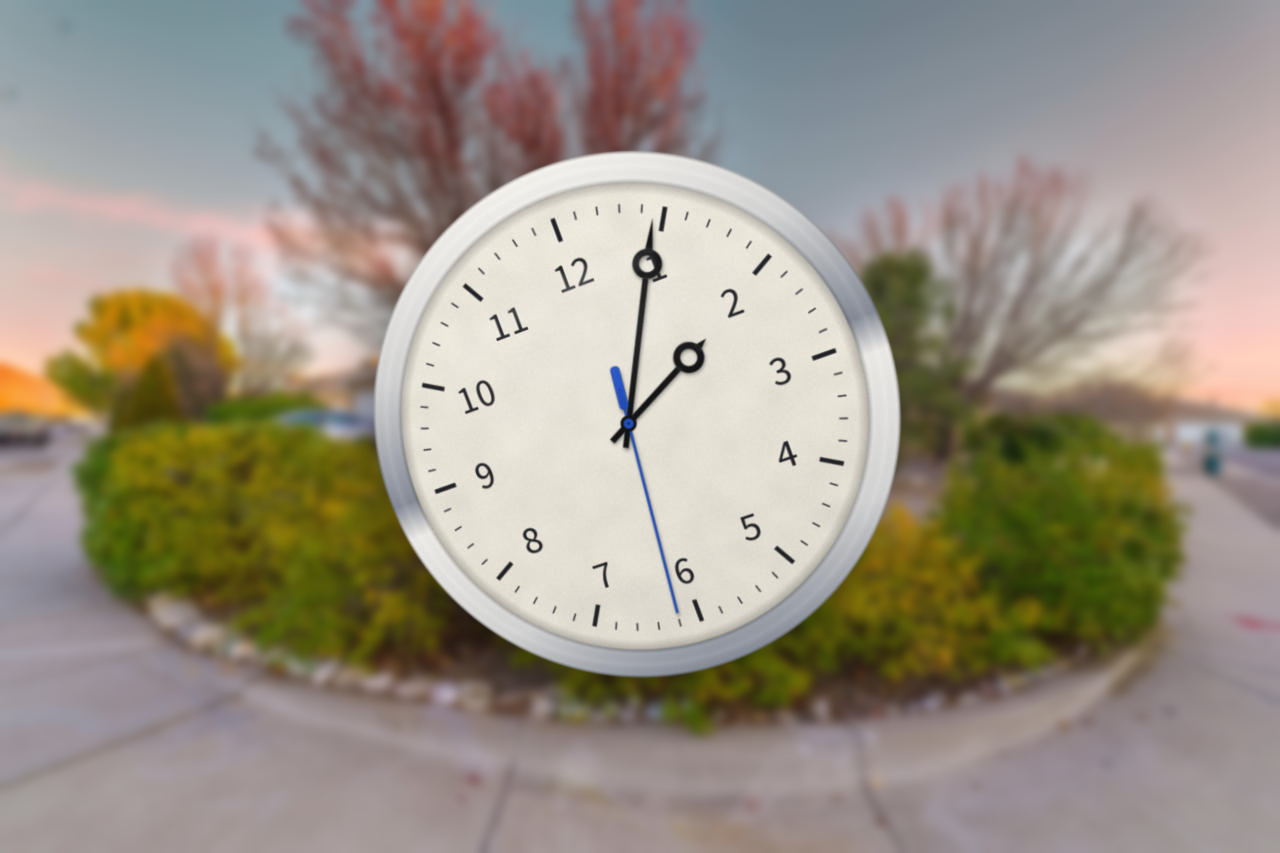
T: 2:04:31
